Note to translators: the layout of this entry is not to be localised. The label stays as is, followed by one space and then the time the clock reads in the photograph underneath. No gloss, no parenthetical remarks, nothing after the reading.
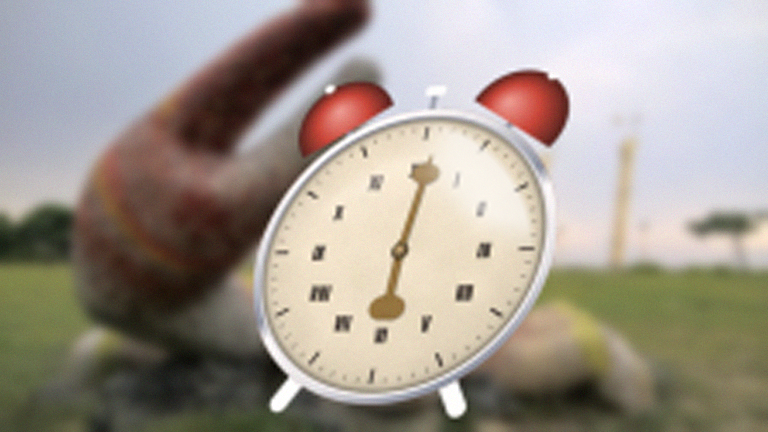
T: 6:01
